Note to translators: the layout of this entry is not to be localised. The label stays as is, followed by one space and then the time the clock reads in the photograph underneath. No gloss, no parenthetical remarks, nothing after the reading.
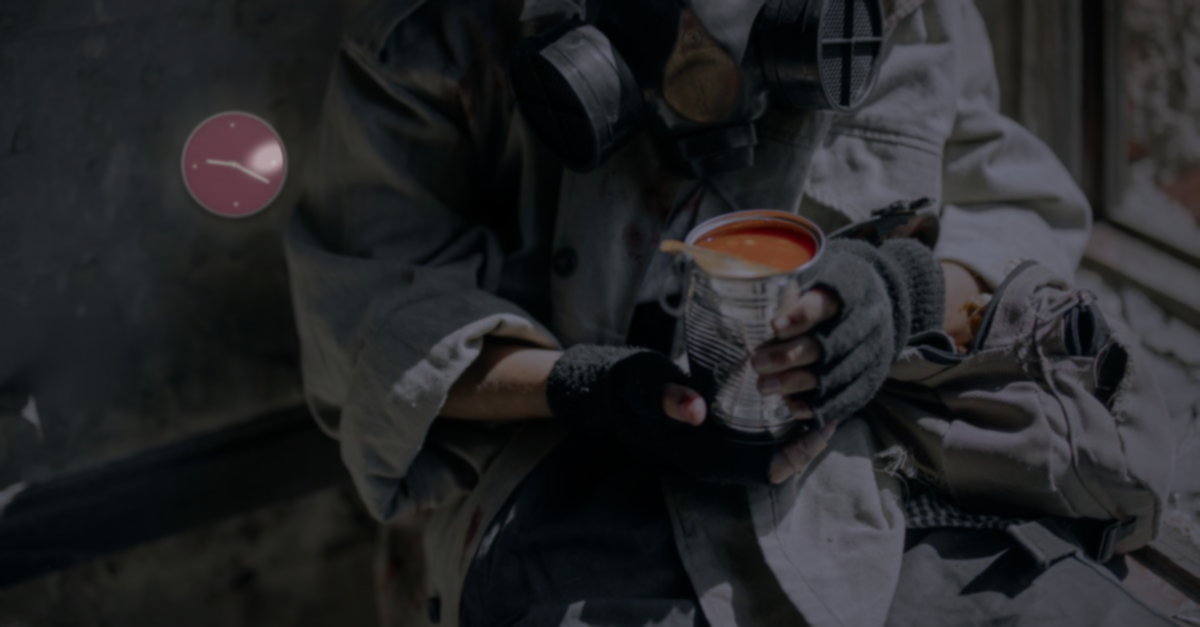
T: 9:20
